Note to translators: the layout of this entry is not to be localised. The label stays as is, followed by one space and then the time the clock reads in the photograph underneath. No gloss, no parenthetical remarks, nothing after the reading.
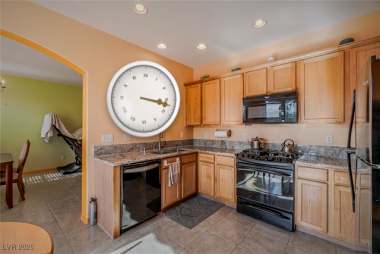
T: 3:17
